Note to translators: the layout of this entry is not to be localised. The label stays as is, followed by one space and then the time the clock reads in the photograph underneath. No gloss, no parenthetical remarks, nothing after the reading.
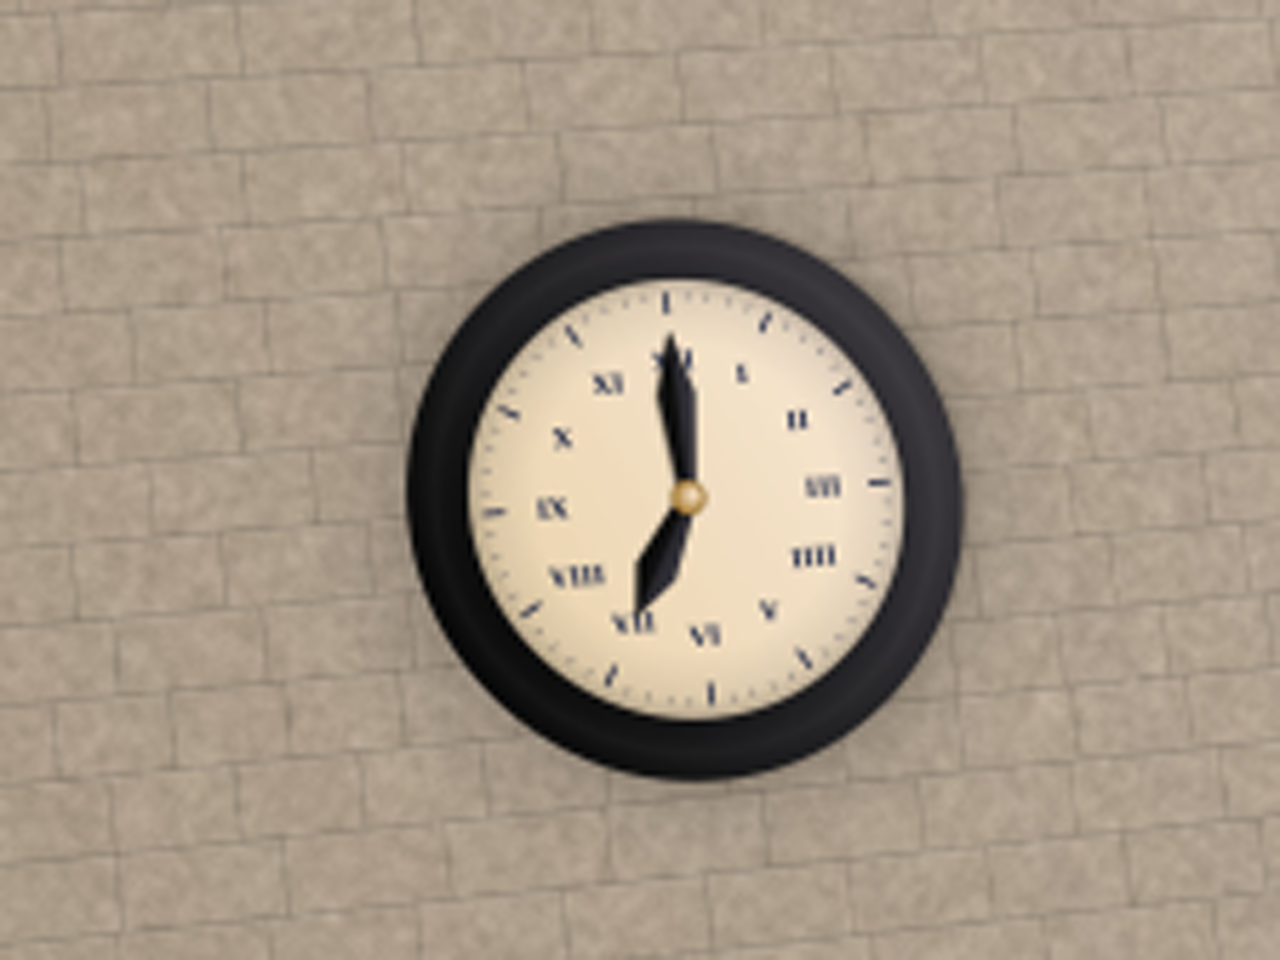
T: 7:00
